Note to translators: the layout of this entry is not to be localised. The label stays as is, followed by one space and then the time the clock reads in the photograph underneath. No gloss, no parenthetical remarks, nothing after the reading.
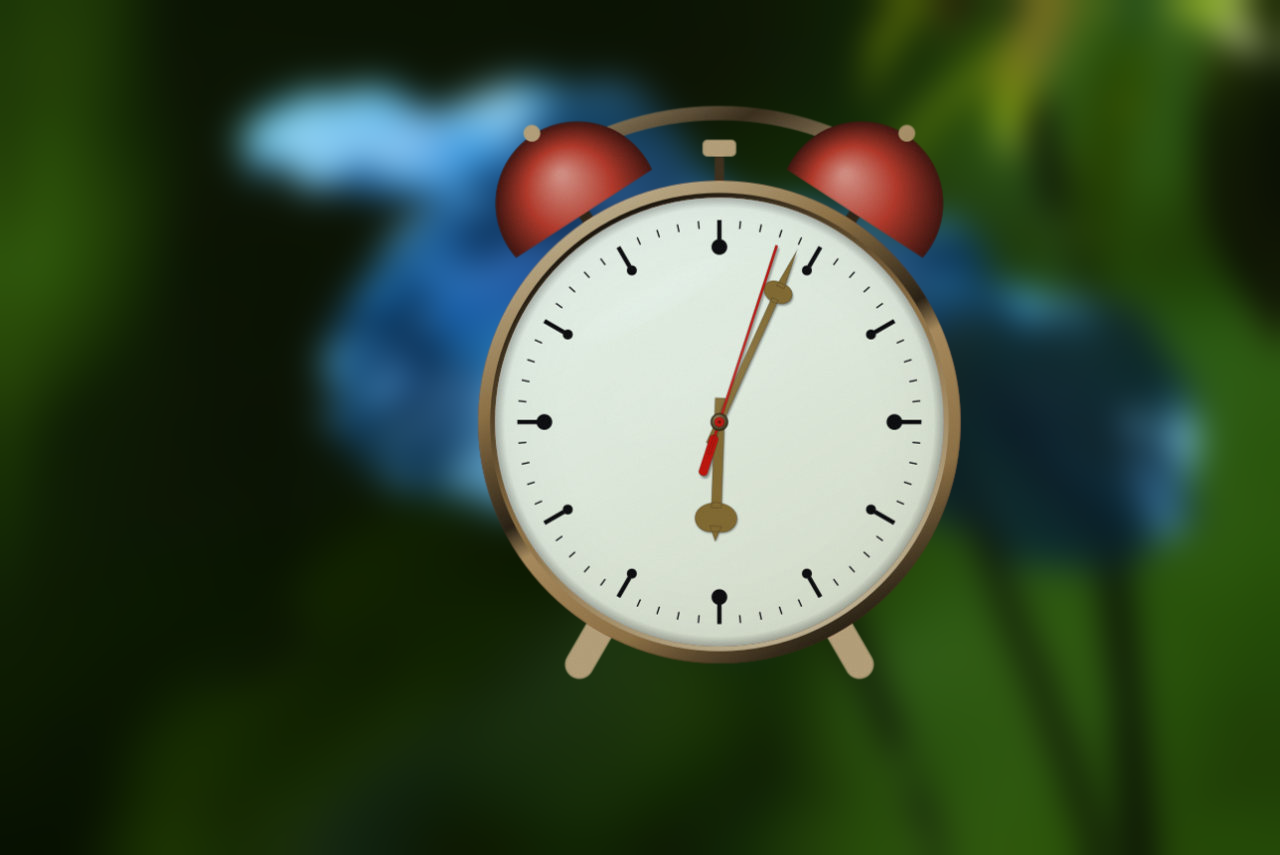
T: 6:04:03
